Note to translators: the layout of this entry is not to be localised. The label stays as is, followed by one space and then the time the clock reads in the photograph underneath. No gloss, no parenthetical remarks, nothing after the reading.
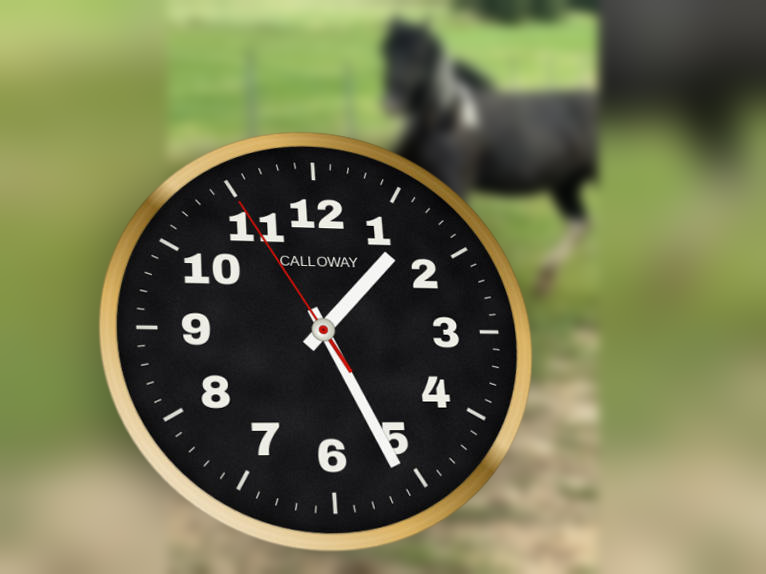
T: 1:25:55
